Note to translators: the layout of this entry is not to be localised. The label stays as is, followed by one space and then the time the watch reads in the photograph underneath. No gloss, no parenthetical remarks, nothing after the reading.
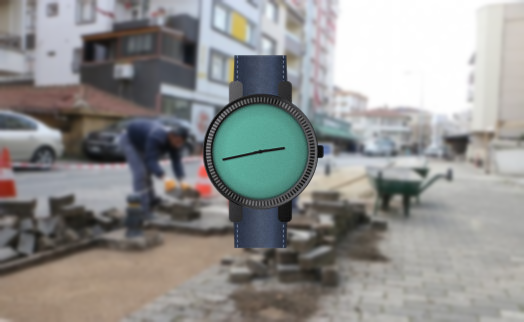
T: 2:43
